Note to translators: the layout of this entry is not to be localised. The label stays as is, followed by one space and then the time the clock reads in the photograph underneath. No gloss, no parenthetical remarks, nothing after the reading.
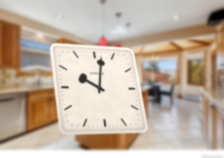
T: 10:02
